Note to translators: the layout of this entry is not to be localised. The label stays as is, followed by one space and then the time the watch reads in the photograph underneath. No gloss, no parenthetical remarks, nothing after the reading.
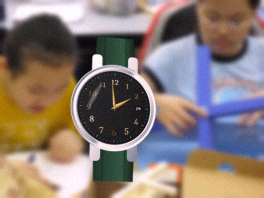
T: 1:59
